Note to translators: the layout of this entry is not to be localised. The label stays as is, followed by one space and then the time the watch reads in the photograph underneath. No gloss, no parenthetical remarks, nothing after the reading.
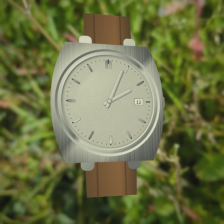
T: 2:04
